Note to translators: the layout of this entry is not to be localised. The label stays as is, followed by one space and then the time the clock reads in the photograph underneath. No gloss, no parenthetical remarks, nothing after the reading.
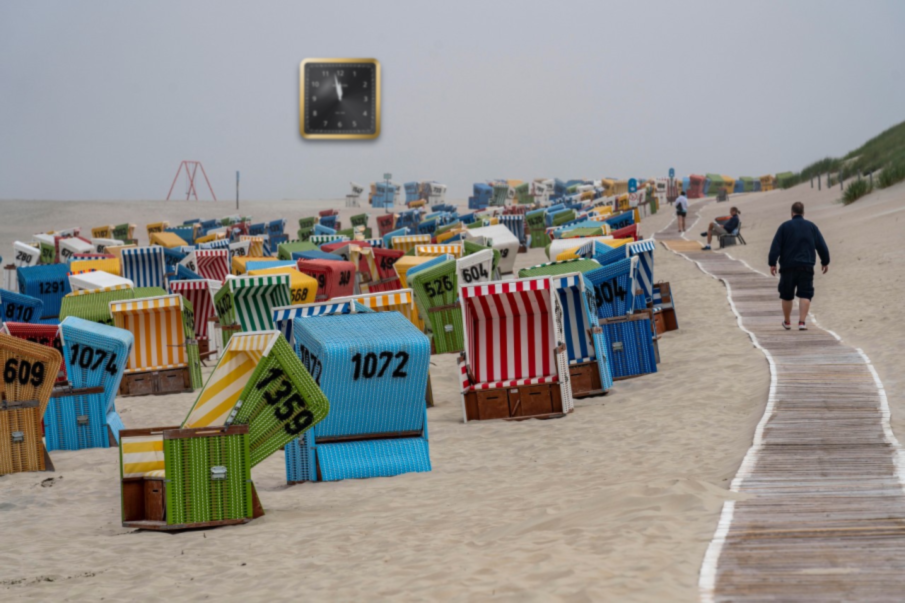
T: 11:58
